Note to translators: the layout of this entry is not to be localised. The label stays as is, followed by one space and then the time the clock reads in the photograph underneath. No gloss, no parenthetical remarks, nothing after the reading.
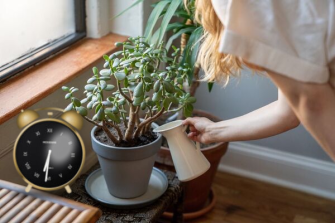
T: 6:31
